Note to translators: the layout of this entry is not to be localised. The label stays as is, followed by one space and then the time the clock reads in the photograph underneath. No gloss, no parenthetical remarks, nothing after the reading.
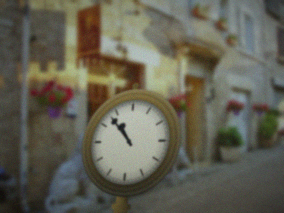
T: 10:53
